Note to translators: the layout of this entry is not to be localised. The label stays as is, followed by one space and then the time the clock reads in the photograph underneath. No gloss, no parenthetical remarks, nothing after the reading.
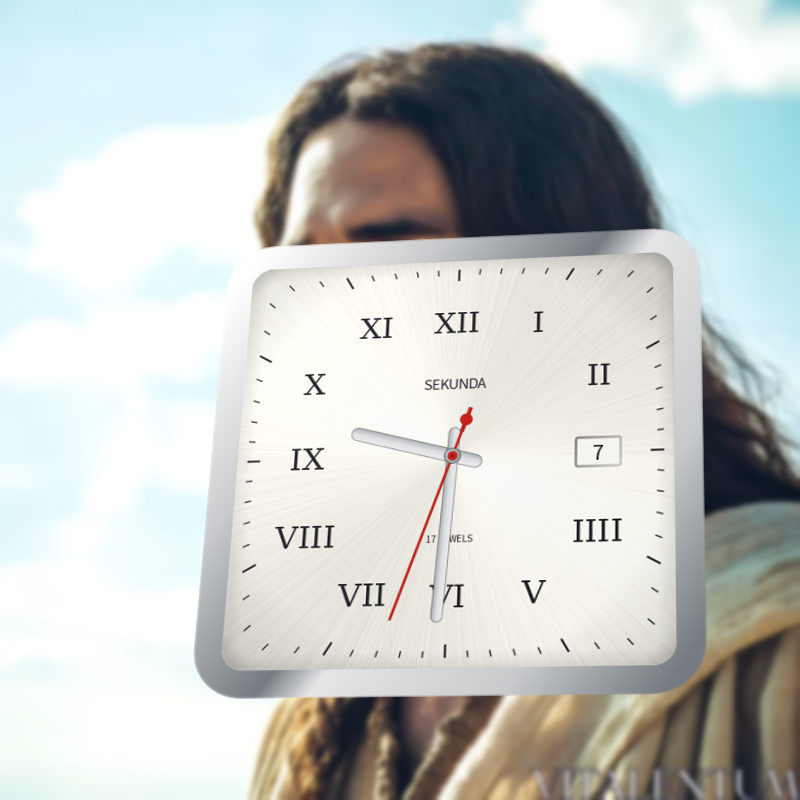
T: 9:30:33
